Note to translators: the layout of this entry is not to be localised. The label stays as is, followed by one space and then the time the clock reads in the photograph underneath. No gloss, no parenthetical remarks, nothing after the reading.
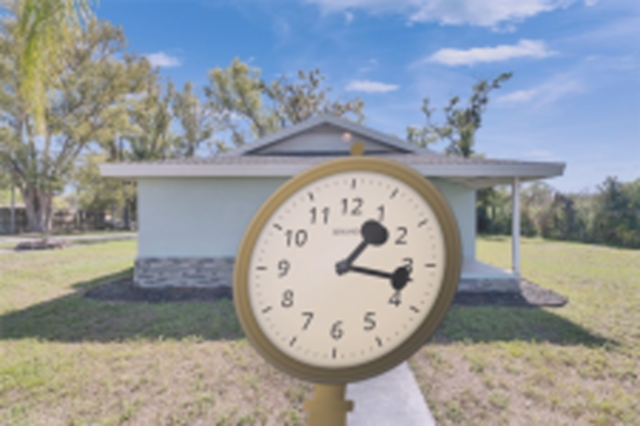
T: 1:17
